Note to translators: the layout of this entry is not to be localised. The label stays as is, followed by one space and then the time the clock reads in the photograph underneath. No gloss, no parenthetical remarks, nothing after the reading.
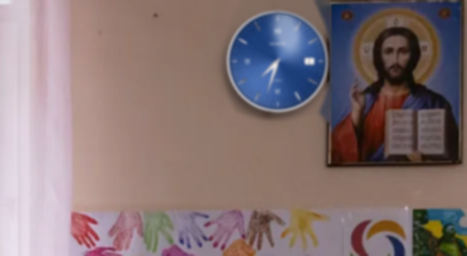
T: 7:33
